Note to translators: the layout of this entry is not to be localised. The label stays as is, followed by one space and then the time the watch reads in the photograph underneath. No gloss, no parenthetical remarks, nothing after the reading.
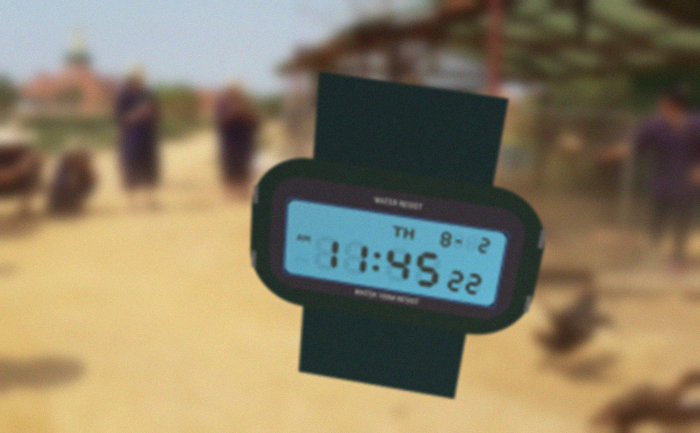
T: 11:45:22
